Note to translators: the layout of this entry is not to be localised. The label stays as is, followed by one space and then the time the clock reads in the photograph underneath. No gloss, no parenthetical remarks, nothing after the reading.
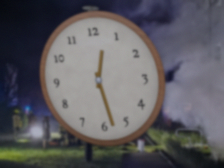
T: 12:28
